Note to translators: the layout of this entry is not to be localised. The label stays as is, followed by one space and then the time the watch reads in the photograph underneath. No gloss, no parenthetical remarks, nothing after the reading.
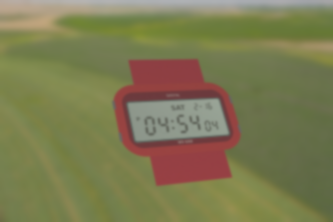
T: 4:54
